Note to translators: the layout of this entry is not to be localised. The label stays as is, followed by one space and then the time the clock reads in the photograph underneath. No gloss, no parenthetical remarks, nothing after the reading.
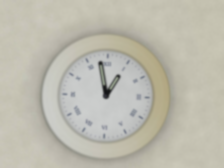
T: 12:58
